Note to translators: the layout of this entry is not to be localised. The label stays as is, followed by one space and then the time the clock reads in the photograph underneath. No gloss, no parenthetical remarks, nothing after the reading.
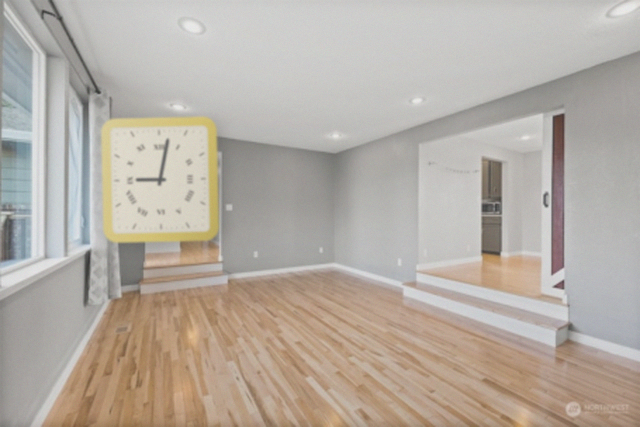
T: 9:02
